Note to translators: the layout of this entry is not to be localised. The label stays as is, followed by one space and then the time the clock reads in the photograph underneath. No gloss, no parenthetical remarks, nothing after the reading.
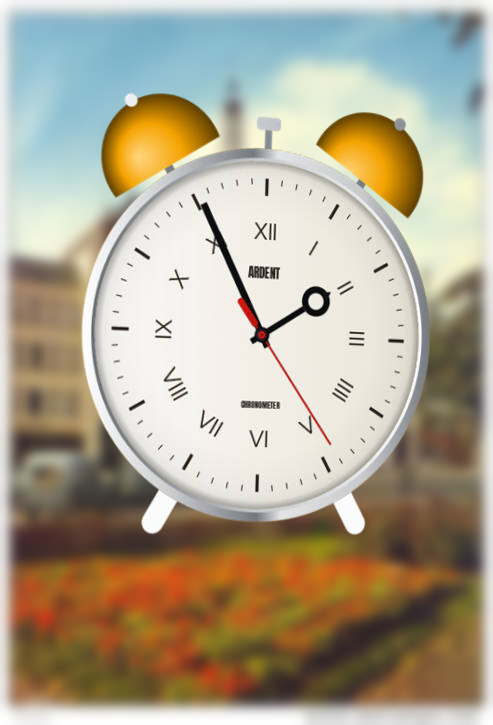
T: 1:55:24
